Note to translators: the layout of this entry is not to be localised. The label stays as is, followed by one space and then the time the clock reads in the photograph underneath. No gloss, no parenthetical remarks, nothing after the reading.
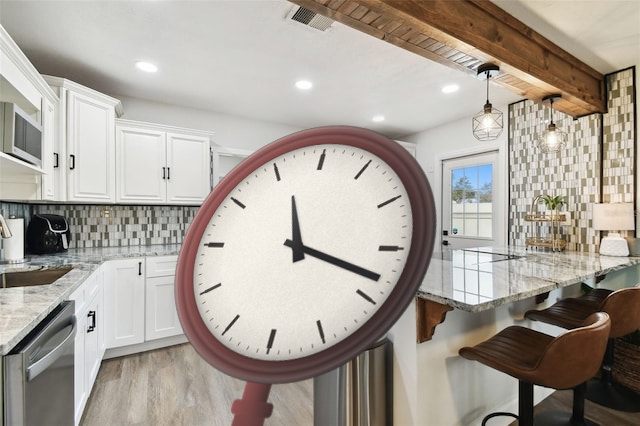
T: 11:18
